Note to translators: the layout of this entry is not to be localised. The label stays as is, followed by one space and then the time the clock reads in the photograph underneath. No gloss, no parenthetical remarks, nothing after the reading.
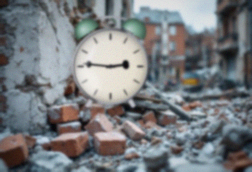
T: 2:46
